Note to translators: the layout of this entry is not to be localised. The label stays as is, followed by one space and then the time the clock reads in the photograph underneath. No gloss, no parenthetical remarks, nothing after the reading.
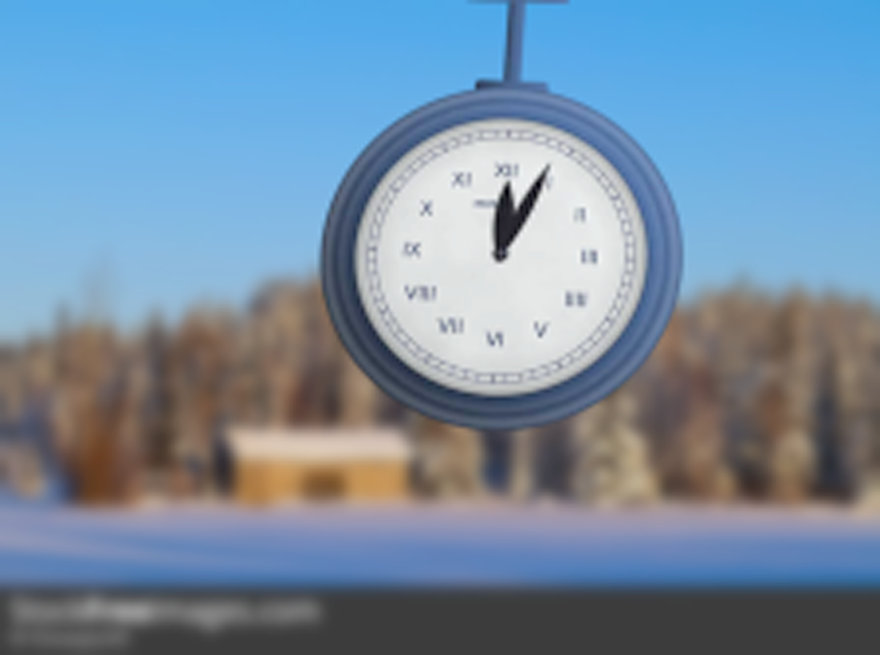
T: 12:04
